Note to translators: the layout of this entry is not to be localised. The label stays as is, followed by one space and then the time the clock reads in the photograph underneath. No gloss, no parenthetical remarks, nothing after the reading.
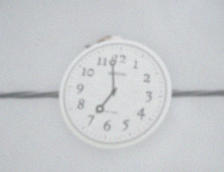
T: 6:58
